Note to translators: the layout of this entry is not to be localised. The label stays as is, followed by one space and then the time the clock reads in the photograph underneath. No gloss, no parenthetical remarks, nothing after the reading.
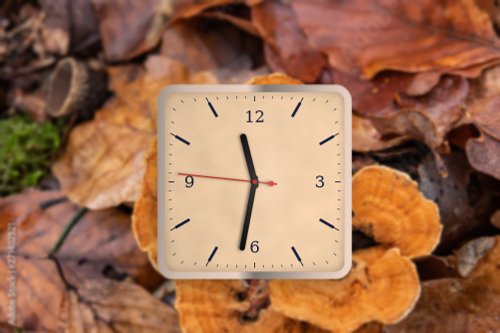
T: 11:31:46
